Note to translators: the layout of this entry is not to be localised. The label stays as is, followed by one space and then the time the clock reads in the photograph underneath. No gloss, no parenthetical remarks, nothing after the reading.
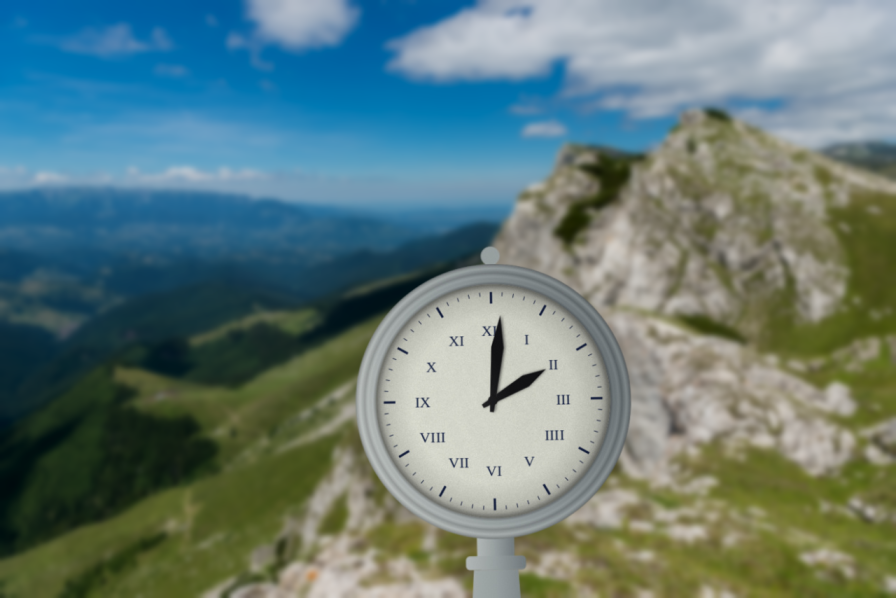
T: 2:01
